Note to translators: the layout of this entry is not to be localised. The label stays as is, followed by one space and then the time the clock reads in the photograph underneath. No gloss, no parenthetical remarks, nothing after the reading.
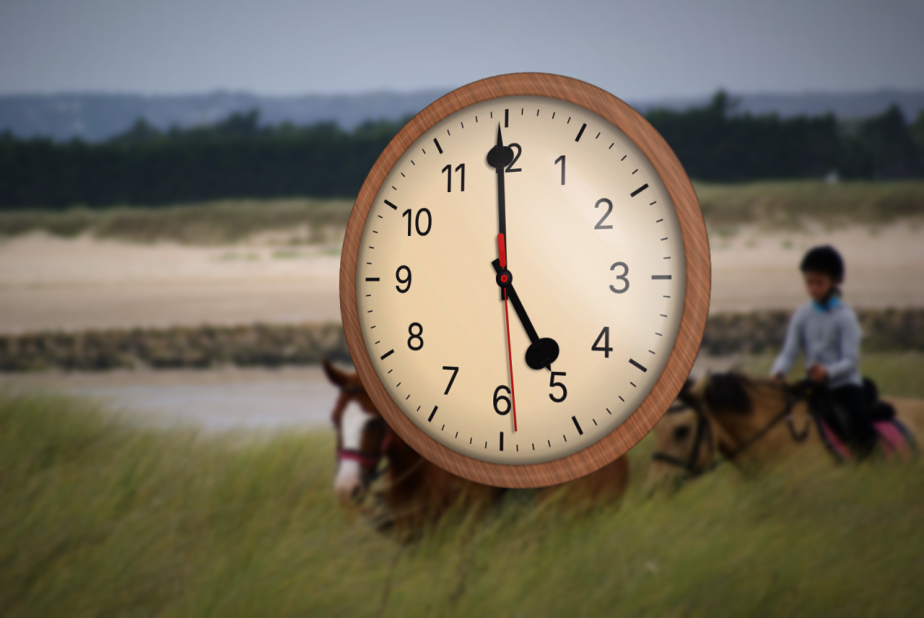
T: 4:59:29
